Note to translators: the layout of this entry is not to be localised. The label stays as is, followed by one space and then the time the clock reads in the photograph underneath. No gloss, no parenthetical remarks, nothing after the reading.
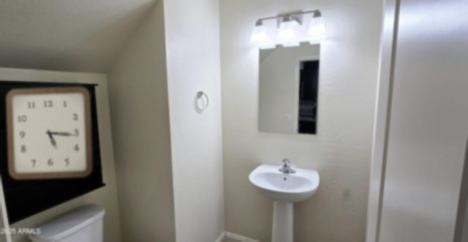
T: 5:16
